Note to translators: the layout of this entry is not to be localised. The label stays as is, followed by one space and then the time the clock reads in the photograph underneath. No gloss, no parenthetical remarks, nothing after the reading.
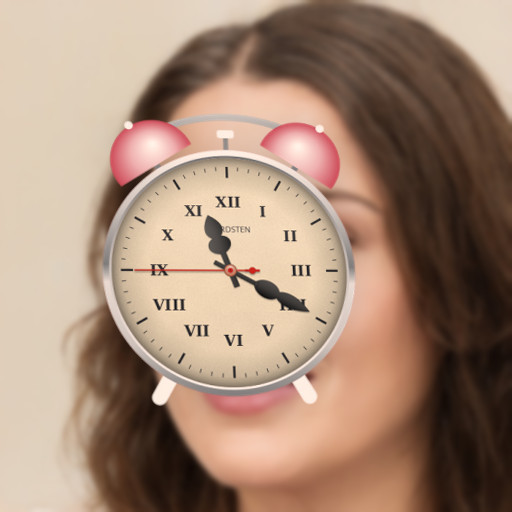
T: 11:19:45
